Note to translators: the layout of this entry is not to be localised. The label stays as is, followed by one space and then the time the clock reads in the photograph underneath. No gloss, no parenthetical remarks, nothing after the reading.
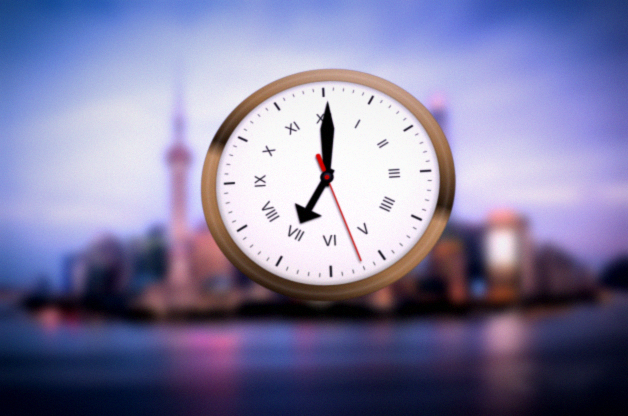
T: 7:00:27
